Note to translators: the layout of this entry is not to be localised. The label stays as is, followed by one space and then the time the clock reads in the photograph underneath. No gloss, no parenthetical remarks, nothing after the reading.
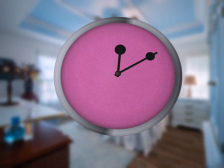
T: 12:10
